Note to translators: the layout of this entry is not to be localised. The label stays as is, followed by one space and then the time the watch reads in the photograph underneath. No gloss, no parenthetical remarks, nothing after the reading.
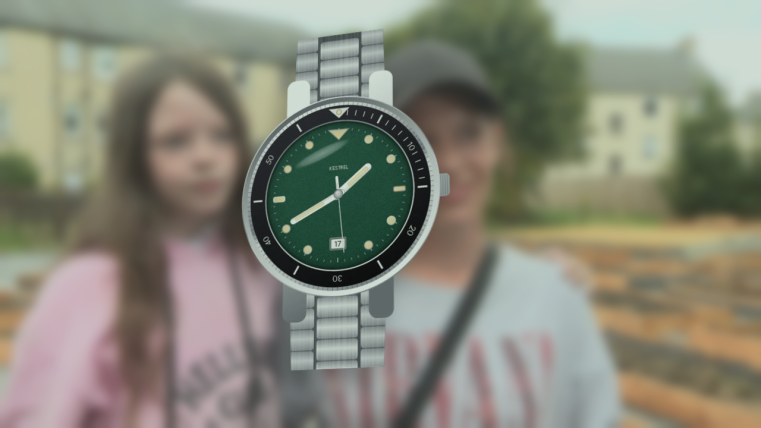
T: 1:40:29
